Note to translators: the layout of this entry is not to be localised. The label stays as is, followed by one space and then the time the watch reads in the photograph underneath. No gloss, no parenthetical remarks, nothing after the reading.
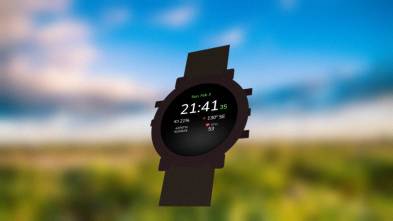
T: 21:41
